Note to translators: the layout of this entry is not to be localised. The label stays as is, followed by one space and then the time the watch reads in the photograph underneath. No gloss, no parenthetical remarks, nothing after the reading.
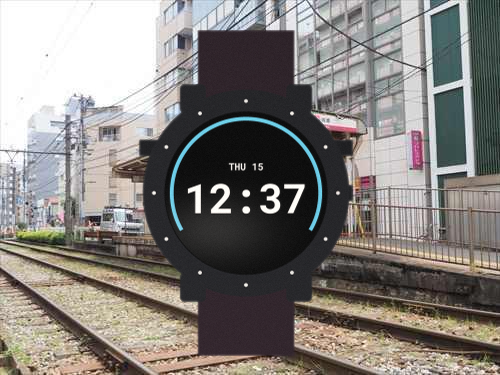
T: 12:37
